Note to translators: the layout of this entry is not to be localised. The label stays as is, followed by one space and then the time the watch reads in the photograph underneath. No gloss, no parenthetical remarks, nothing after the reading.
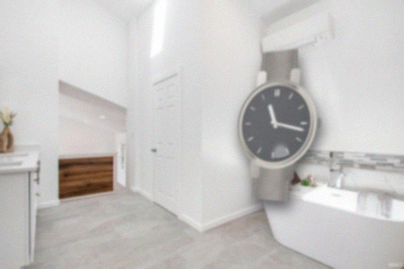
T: 11:17
